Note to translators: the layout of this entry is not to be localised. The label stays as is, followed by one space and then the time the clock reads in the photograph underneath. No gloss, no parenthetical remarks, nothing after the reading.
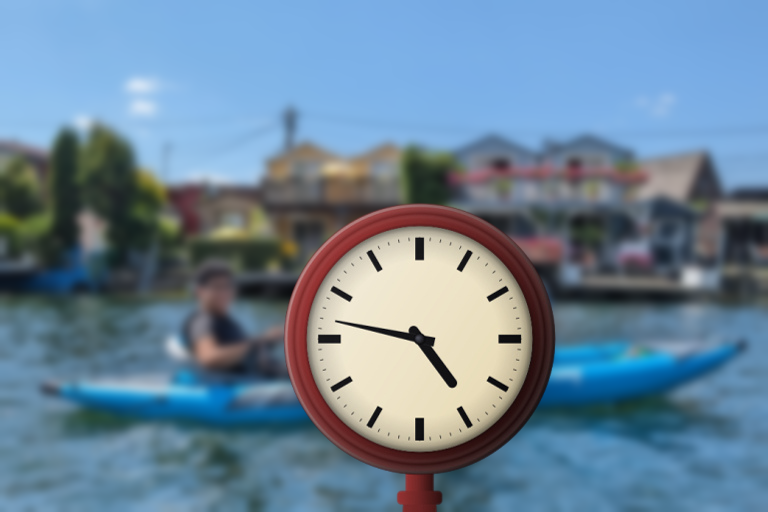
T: 4:47
